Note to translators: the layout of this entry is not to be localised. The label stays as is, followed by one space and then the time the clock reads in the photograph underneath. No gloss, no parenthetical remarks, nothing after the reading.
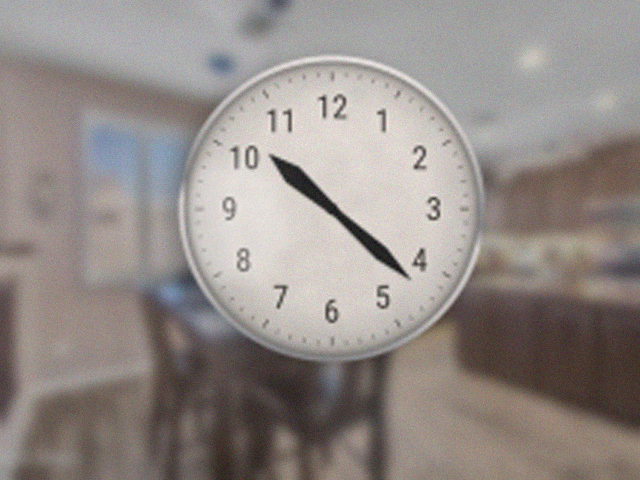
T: 10:22
